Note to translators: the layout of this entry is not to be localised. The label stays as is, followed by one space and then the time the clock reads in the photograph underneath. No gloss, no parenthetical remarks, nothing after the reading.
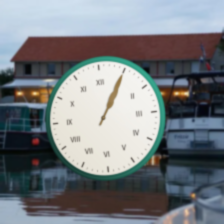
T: 1:05
